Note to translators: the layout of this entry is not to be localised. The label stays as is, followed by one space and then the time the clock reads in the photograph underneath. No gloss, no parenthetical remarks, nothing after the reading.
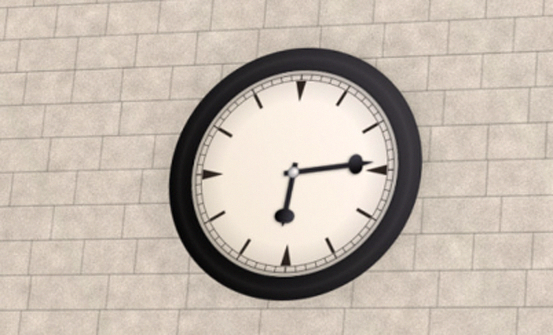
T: 6:14
